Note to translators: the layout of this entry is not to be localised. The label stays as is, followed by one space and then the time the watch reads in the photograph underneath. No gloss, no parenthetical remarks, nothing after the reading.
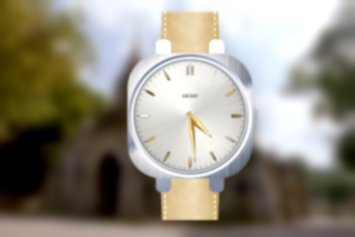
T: 4:29
